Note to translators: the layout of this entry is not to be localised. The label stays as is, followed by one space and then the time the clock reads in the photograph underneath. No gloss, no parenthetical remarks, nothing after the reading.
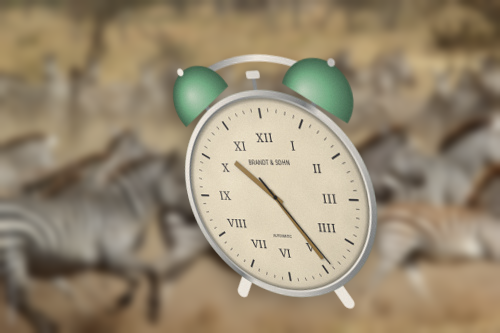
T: 10:24:24
